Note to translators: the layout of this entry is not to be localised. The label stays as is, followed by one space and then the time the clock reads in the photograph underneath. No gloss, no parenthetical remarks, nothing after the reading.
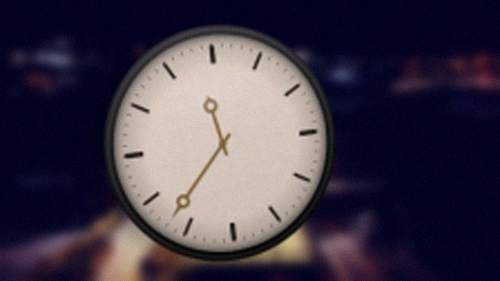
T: 11:37
